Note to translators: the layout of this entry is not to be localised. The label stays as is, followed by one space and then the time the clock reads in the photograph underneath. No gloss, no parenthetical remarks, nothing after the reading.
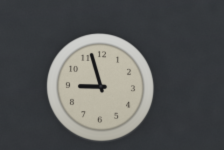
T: 8:57
